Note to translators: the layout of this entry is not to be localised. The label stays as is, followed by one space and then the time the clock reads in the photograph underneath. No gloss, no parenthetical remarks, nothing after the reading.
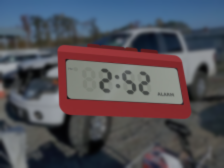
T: 2:52
